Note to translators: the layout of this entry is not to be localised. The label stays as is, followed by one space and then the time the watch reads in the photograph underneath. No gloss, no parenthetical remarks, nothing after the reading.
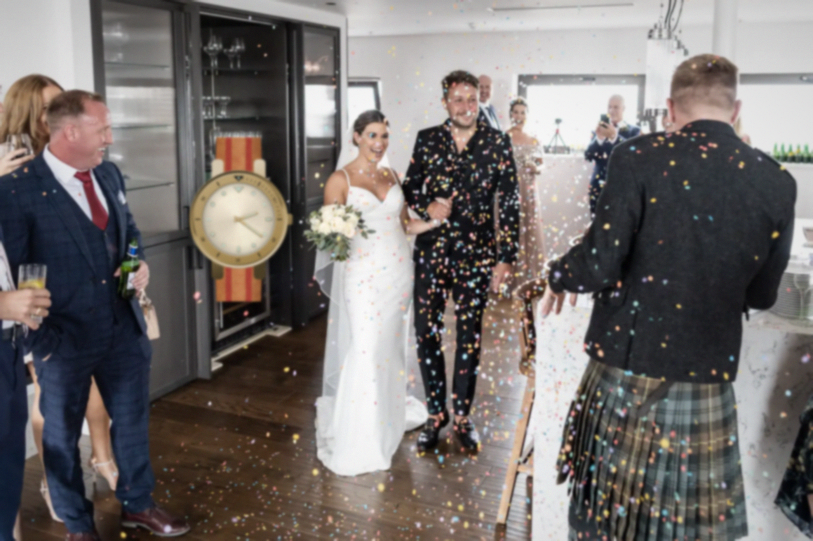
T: 2:21
